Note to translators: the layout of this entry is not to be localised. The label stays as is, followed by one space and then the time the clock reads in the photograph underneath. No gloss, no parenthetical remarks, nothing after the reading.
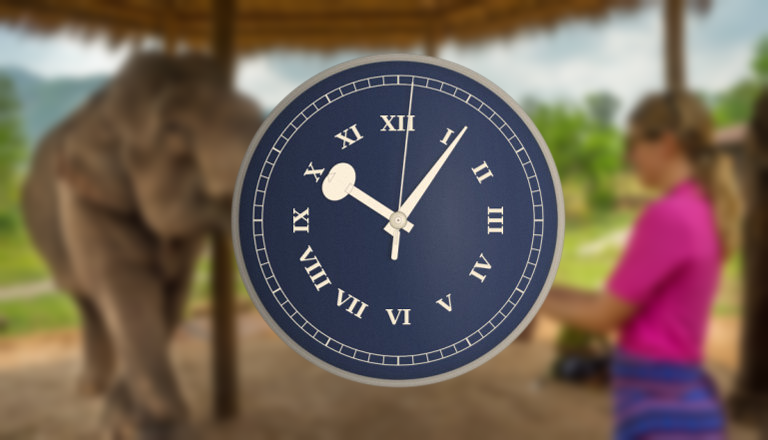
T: 10:06:01
